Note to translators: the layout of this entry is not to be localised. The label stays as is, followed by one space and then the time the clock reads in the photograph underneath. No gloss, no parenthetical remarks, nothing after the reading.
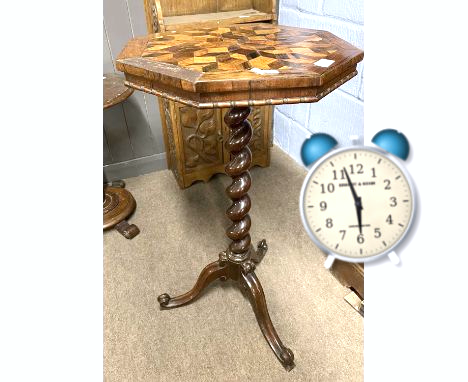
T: 5:57
